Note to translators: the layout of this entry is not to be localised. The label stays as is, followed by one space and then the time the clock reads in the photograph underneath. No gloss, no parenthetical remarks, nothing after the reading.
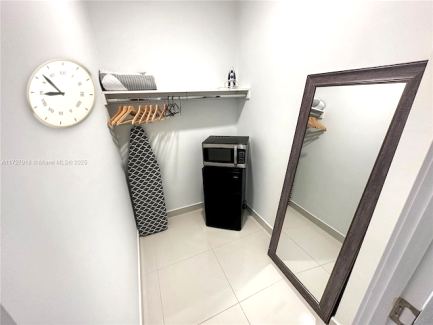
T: 8:52
